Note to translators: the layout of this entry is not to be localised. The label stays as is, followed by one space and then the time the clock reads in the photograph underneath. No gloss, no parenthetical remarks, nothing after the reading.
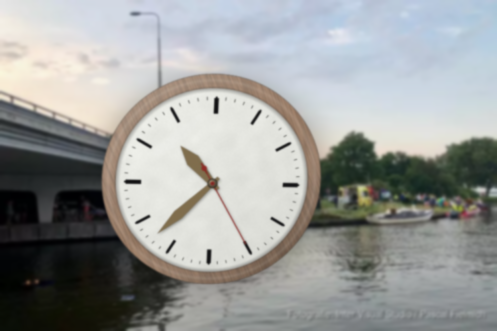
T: 10:37:25
